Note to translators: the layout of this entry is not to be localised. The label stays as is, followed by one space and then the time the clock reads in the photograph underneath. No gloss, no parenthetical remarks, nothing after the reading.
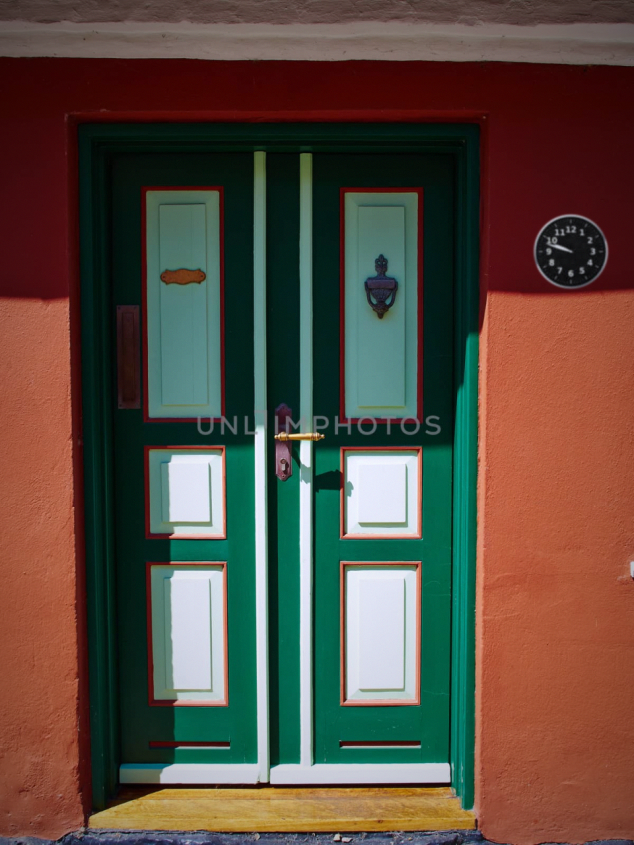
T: 9:48
